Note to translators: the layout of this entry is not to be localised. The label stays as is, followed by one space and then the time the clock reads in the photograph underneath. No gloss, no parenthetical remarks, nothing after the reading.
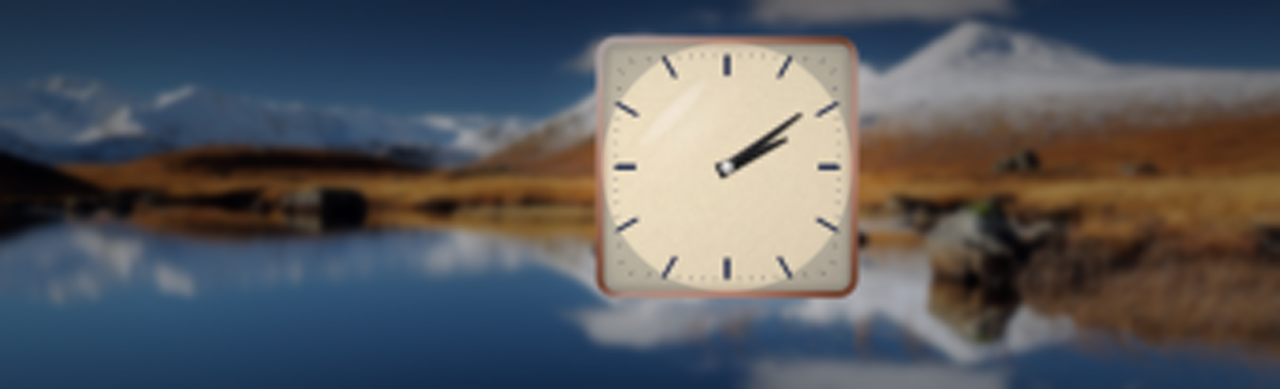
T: 2:09
